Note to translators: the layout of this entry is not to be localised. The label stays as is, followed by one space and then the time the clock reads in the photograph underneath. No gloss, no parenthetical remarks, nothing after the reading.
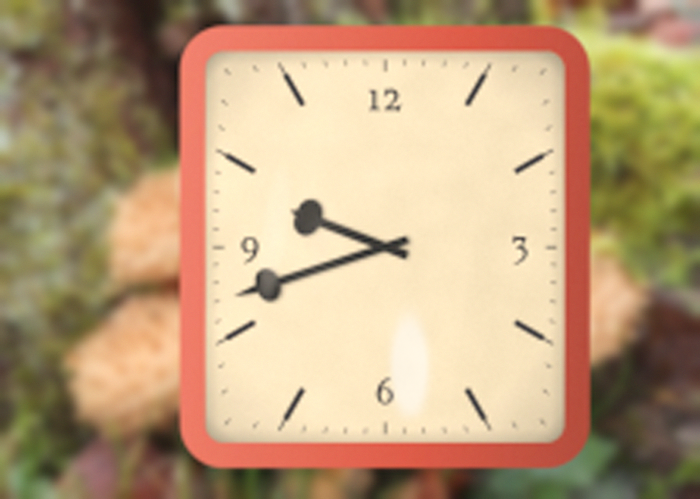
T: 9:42
